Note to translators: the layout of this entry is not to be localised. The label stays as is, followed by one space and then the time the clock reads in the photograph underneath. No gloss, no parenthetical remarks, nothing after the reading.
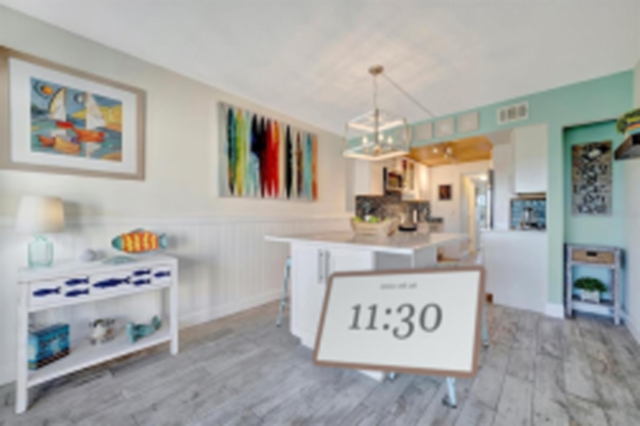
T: 11:30
